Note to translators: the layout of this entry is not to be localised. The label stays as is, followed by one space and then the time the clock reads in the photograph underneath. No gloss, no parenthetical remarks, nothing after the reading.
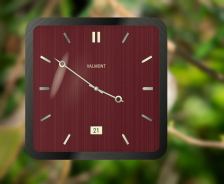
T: 3:51
